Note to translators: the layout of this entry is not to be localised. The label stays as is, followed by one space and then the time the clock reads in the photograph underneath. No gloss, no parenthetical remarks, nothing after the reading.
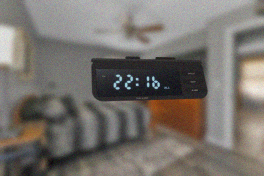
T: 22:16
